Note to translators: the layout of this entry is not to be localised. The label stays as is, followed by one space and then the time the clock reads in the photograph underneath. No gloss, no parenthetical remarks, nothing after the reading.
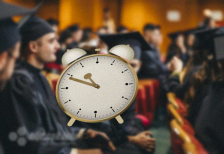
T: 10:49
